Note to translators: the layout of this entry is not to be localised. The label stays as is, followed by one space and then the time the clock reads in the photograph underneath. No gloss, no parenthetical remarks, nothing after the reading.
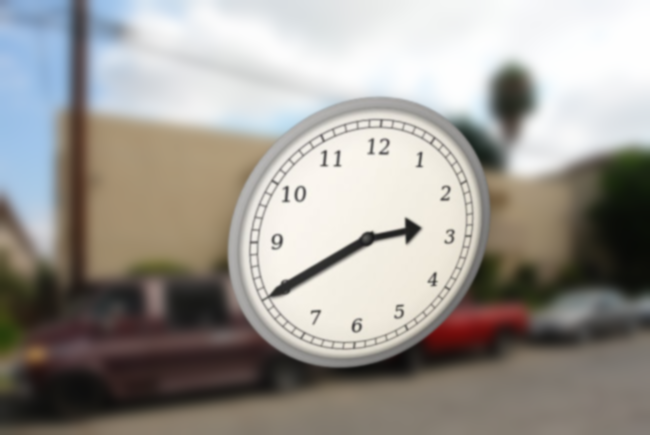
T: 2:40
